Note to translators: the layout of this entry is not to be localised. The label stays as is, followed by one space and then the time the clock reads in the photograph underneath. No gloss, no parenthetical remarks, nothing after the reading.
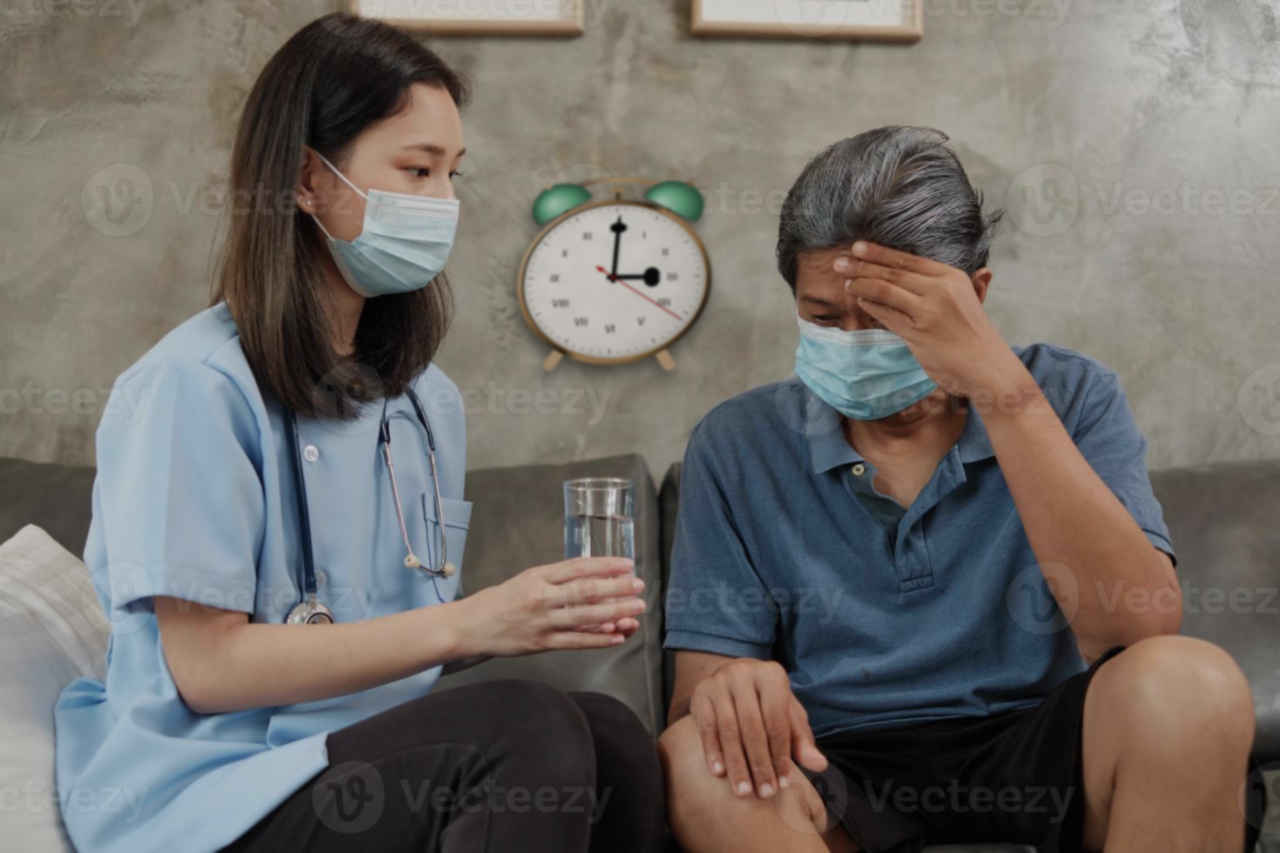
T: 3:00:21
